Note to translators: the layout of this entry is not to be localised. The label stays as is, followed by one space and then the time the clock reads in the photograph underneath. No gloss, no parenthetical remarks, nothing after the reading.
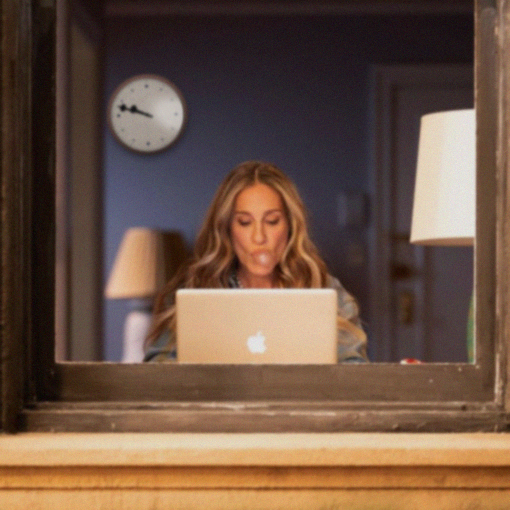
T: 9:48
